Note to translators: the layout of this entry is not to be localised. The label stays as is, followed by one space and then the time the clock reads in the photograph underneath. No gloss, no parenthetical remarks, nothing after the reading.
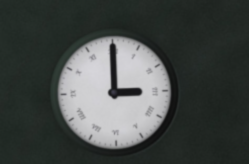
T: 3:00
